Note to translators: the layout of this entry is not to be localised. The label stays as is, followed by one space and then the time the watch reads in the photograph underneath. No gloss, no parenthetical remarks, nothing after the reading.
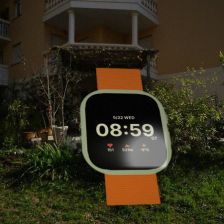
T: 8:59
